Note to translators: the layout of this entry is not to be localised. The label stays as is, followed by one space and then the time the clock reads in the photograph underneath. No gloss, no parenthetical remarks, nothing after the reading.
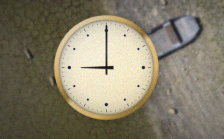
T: 9:00
